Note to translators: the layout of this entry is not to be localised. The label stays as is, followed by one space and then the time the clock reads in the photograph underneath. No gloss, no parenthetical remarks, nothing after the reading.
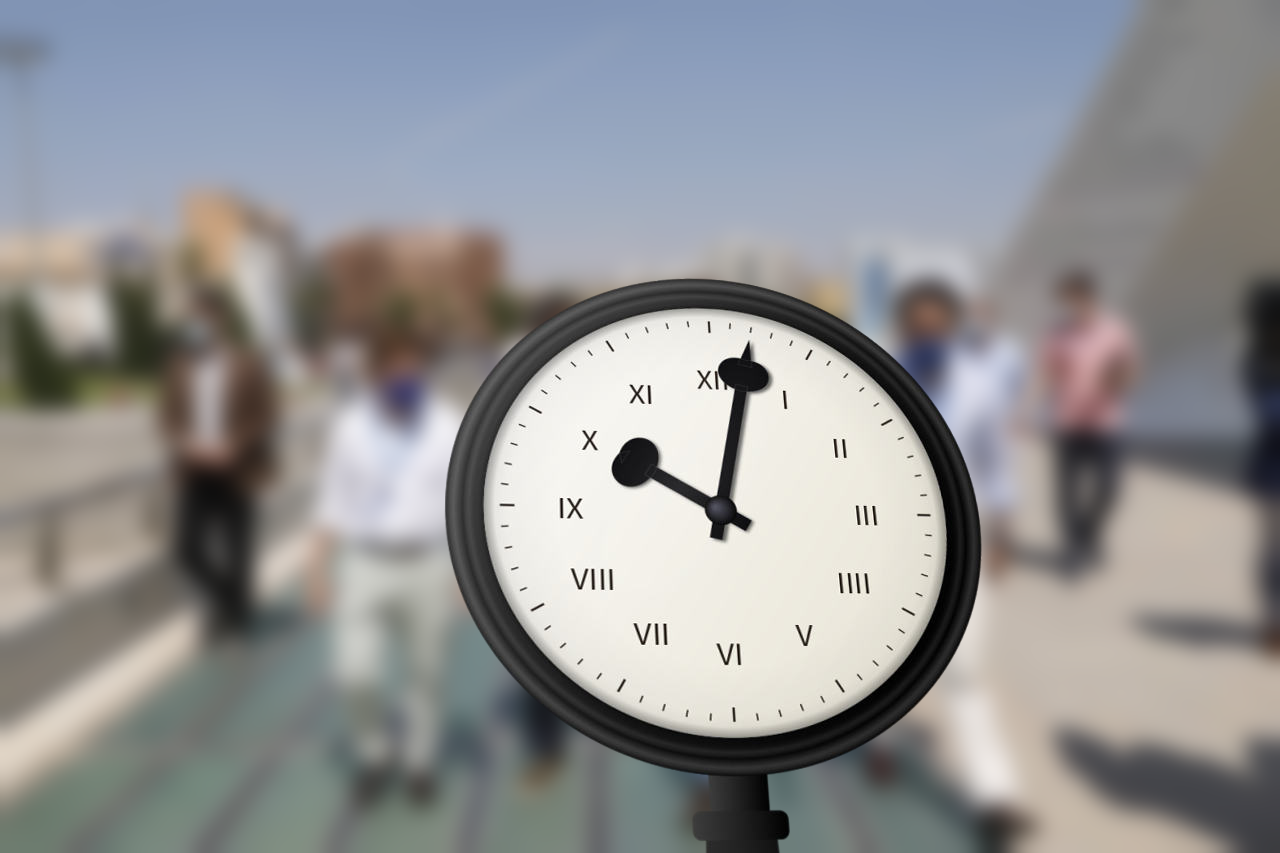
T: 10:02
